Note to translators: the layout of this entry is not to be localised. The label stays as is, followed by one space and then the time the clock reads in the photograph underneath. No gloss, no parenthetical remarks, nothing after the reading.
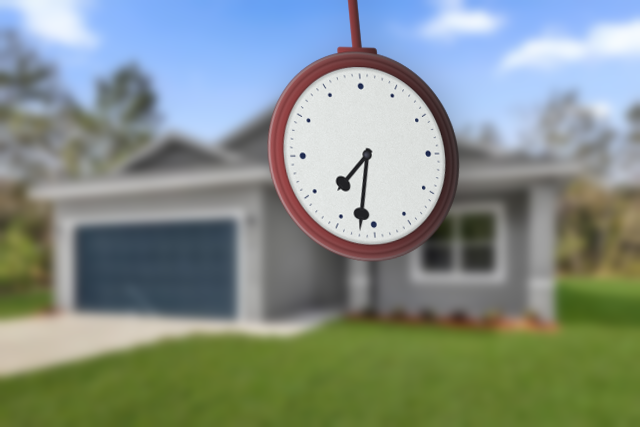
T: 7:32
